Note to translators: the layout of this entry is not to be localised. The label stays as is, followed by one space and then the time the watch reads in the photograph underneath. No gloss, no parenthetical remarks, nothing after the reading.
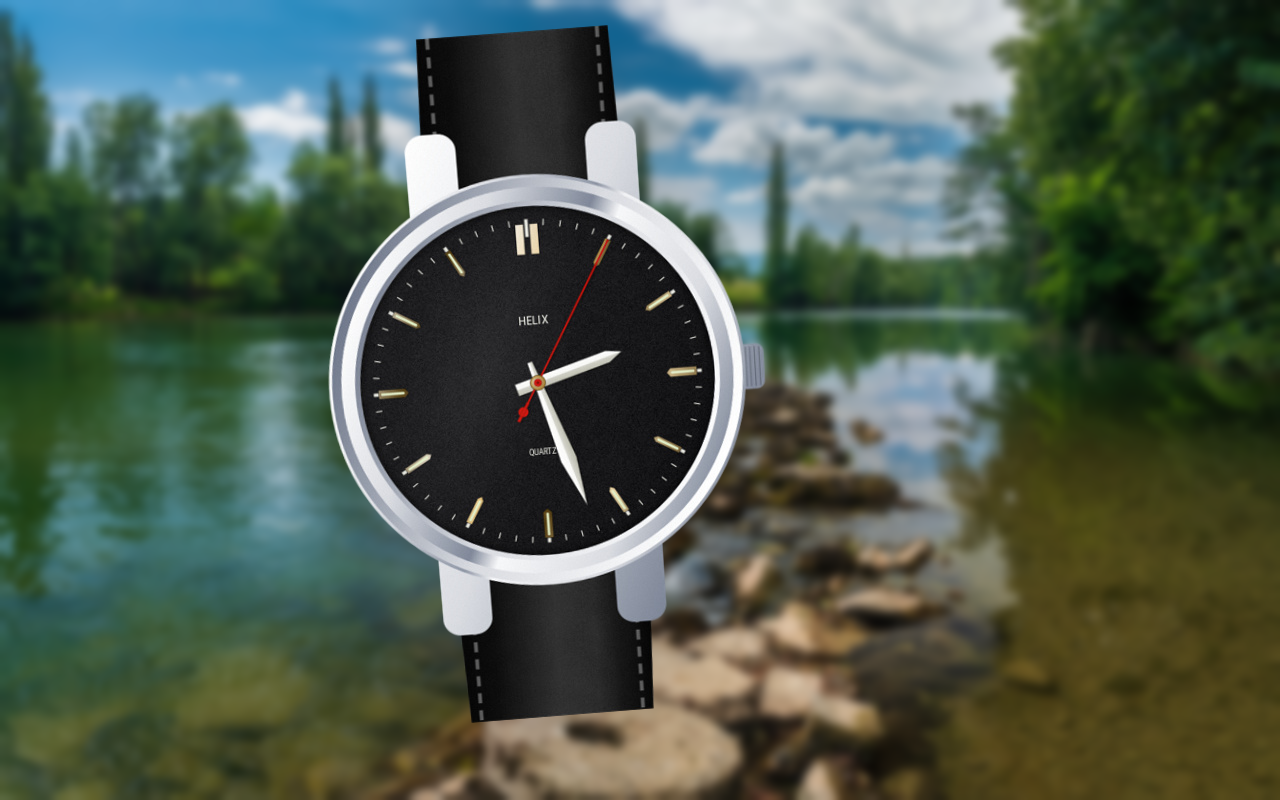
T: 2:27:05
